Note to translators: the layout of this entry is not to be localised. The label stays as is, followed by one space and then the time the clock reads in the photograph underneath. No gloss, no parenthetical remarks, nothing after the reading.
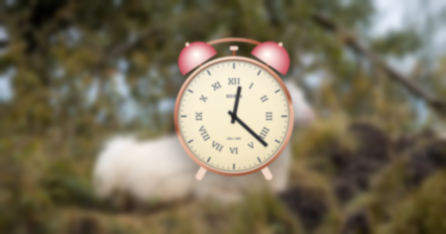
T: 12:22
